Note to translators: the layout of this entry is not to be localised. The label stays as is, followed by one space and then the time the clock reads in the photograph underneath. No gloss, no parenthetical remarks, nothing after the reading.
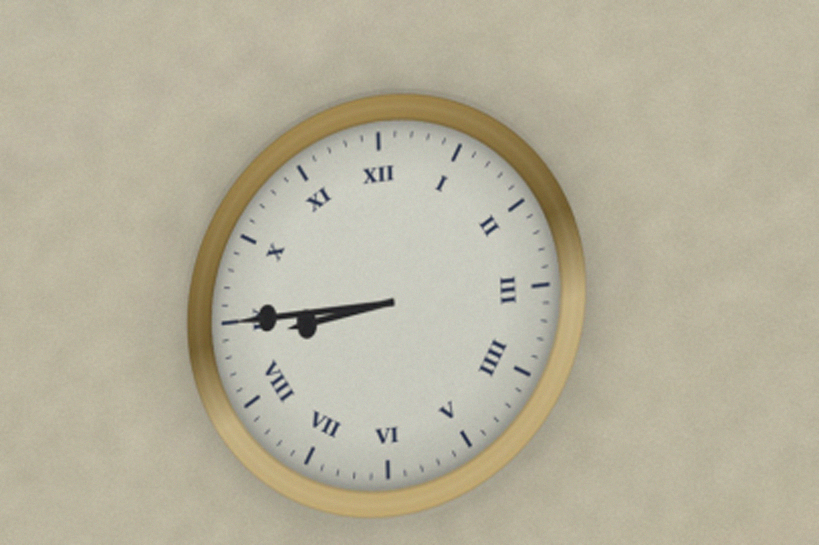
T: 8:45
